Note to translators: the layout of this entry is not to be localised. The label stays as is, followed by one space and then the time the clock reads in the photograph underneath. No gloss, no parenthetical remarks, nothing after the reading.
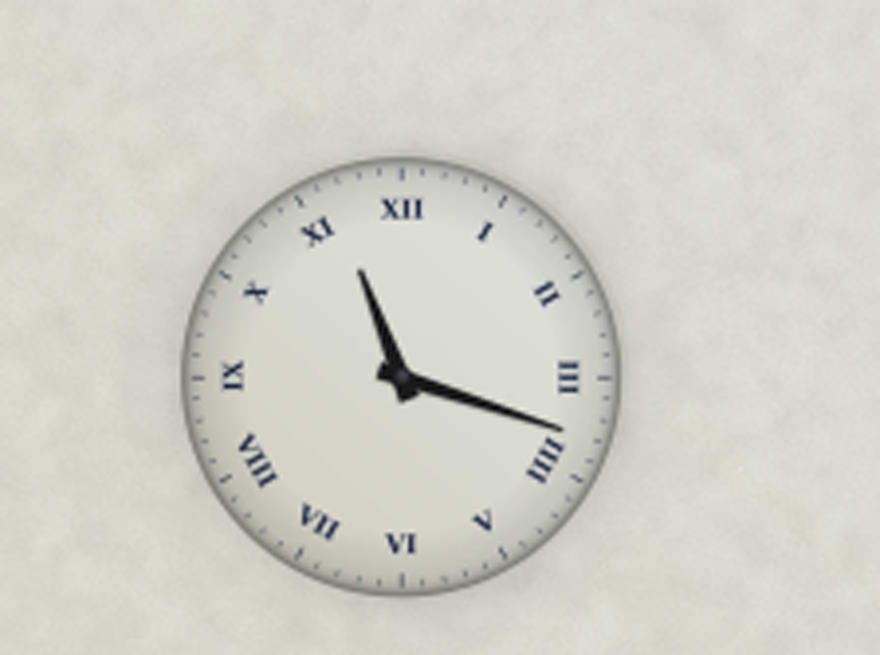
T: 11:18
